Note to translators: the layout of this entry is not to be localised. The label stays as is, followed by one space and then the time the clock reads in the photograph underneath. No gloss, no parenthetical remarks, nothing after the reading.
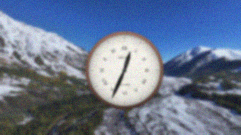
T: 12:34
